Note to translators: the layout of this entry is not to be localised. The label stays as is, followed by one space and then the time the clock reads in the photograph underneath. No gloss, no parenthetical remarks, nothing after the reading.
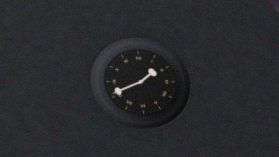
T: 1:41
